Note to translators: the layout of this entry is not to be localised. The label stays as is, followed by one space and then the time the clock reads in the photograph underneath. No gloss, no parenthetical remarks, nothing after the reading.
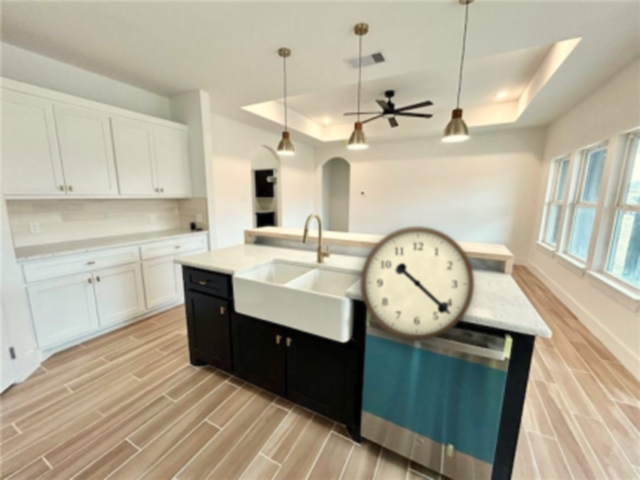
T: 10:22
